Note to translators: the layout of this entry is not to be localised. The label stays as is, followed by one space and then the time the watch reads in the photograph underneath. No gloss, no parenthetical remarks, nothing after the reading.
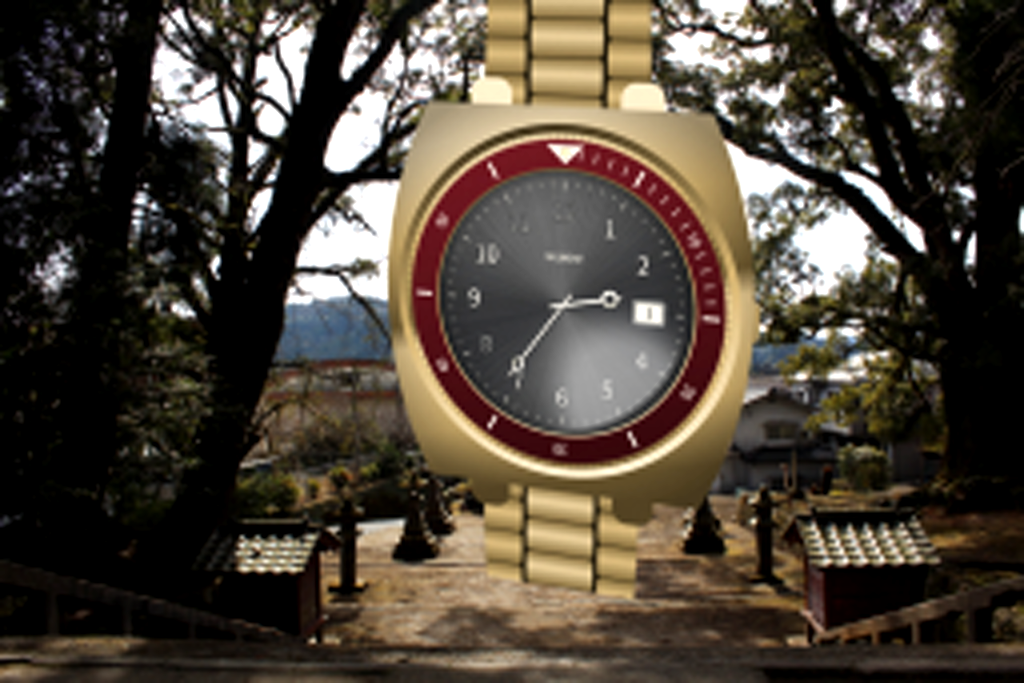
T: 2:36
